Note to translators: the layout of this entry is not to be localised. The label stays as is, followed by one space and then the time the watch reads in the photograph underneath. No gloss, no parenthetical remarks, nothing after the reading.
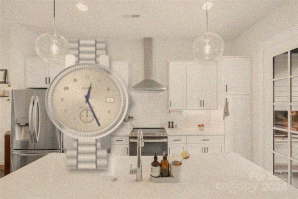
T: 12:26
